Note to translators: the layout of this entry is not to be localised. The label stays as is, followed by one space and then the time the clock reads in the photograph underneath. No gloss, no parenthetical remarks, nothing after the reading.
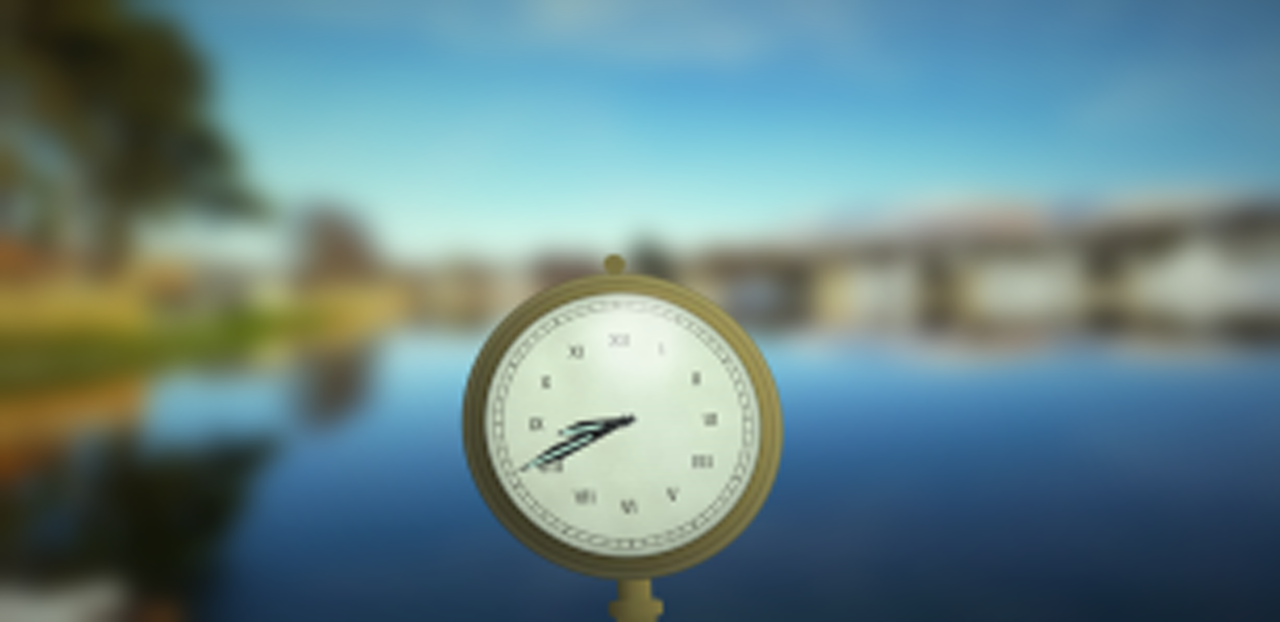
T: 8:41
